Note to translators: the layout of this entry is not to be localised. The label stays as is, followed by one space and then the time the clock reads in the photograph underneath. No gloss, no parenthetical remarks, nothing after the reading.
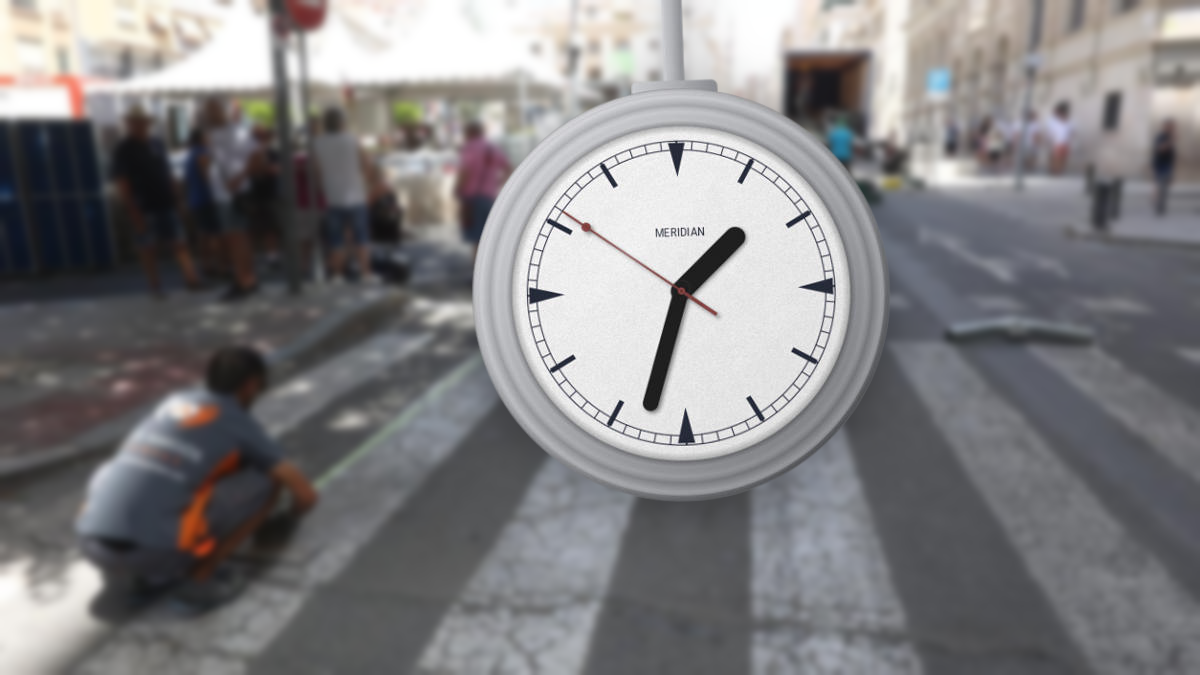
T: 1:32:51
